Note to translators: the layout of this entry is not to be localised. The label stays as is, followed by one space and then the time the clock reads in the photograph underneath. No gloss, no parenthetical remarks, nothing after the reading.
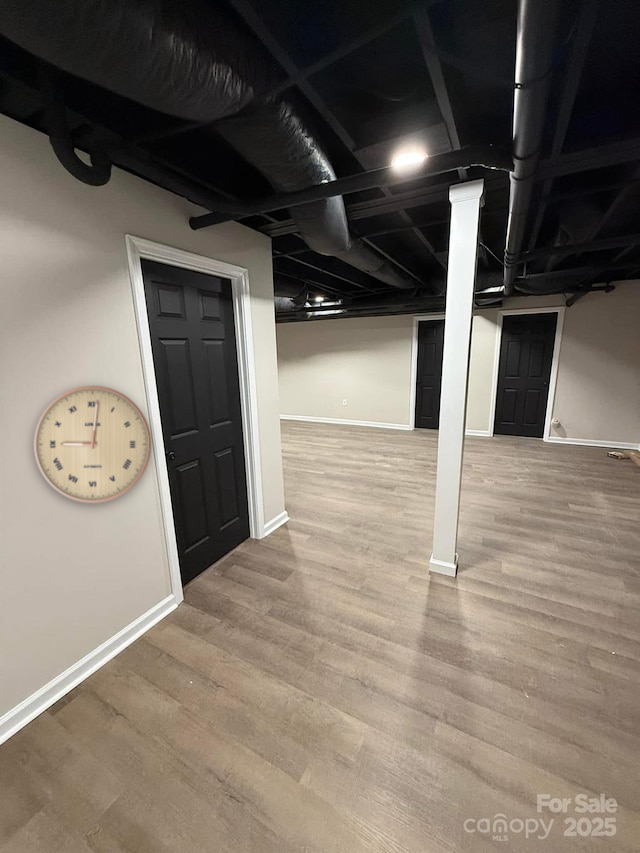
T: 9:01
